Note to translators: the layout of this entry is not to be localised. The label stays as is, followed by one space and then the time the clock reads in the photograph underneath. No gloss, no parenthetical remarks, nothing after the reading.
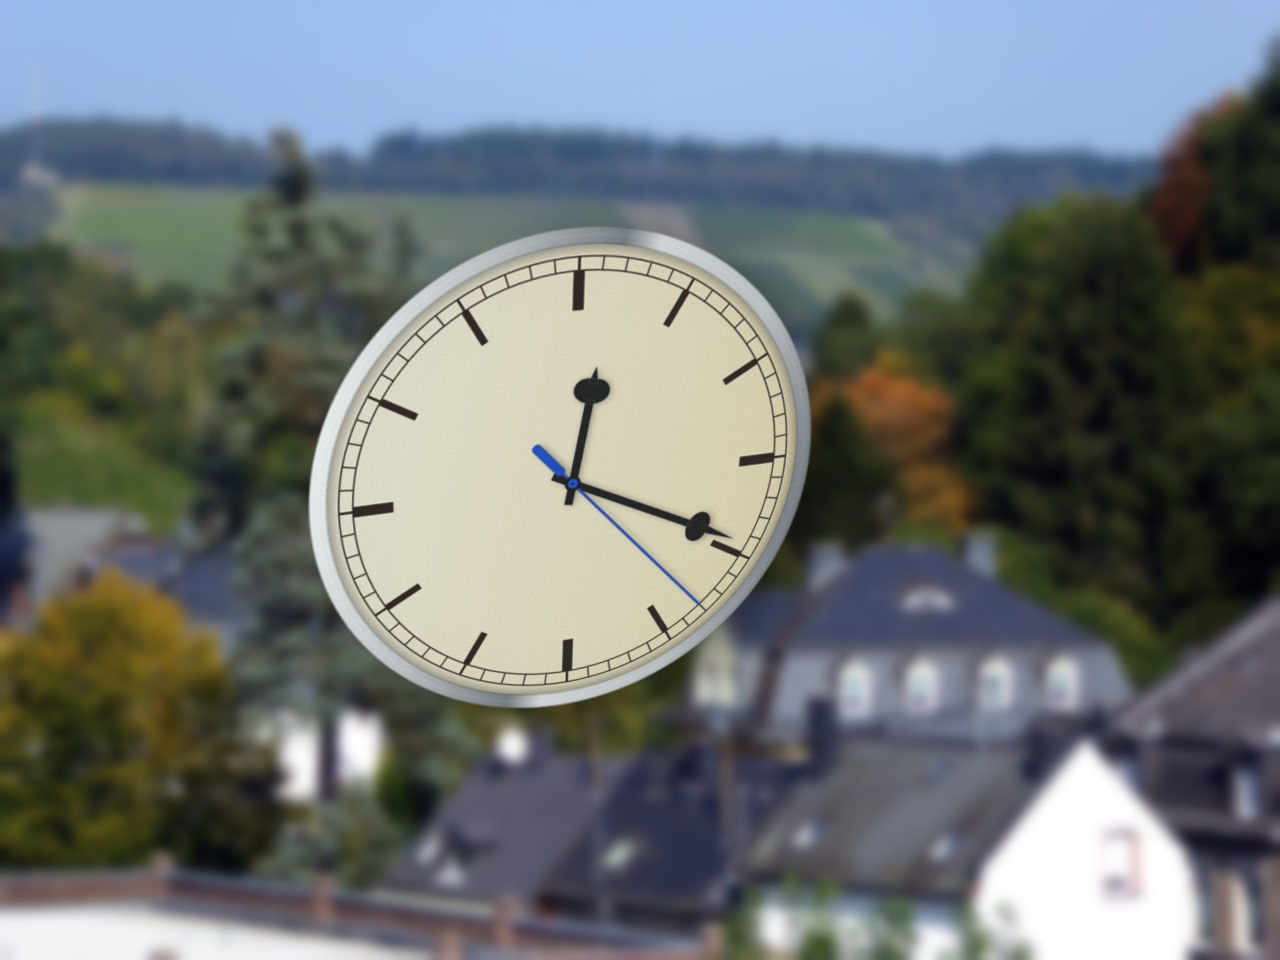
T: 12:19:23
